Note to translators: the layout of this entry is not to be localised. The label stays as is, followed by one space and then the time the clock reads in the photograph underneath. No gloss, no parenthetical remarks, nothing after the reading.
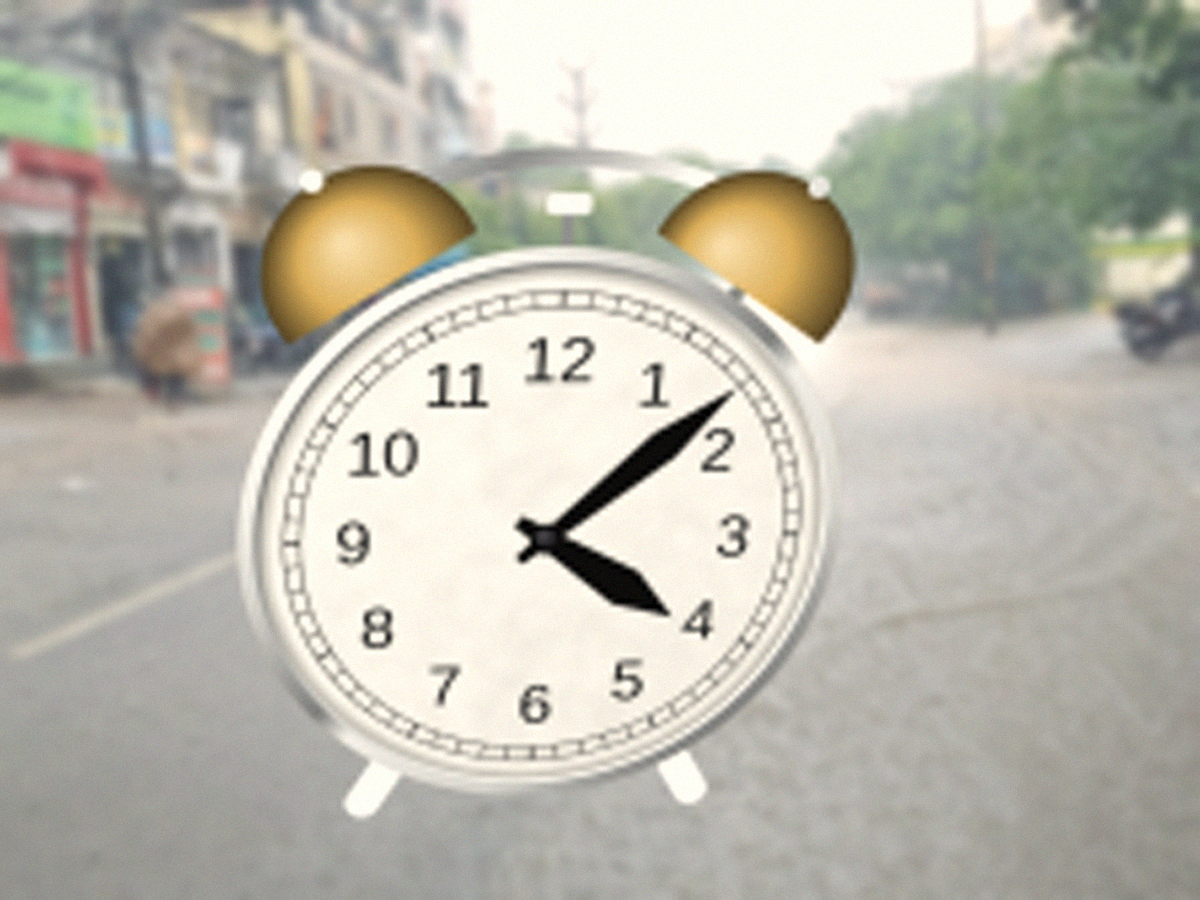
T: 4:08
